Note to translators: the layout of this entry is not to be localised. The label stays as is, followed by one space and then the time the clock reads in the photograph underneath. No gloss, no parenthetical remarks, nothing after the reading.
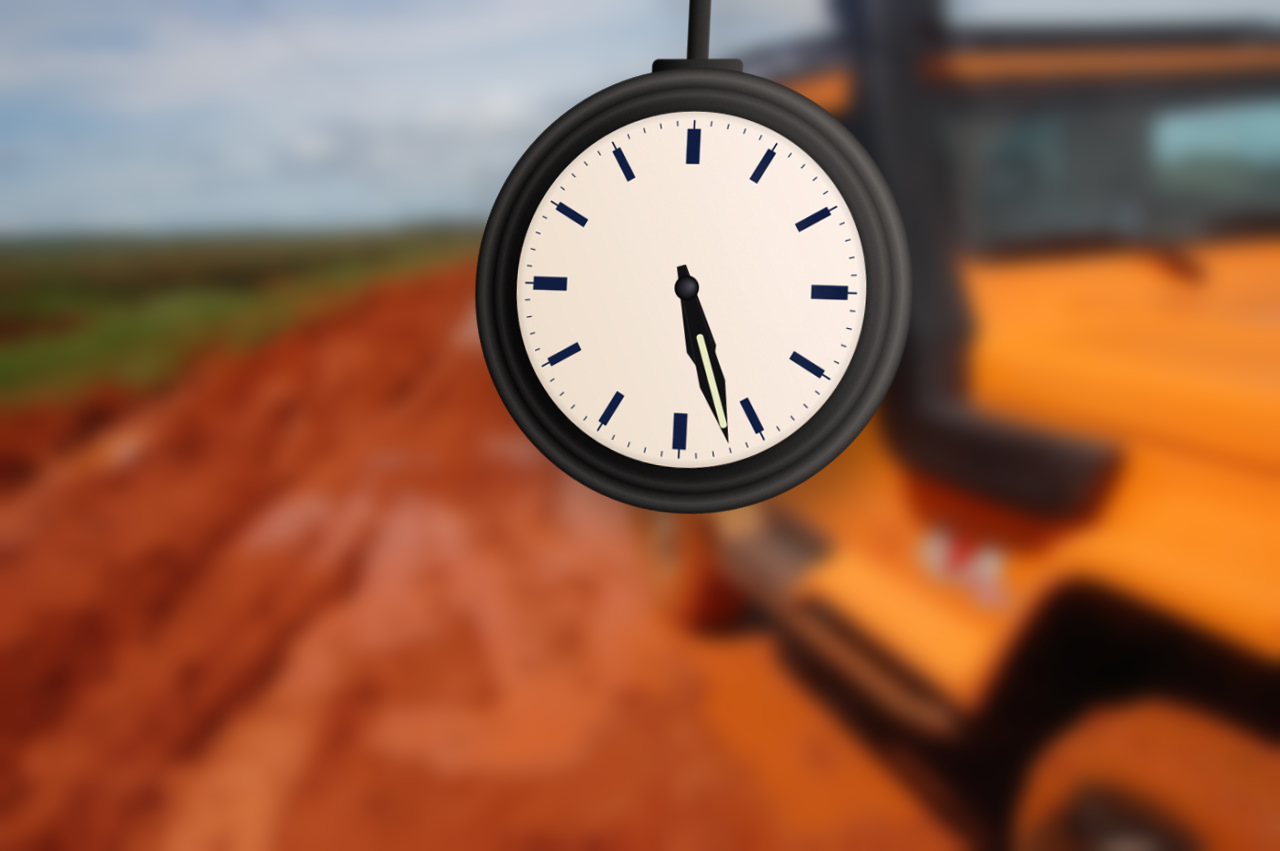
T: 5:27
